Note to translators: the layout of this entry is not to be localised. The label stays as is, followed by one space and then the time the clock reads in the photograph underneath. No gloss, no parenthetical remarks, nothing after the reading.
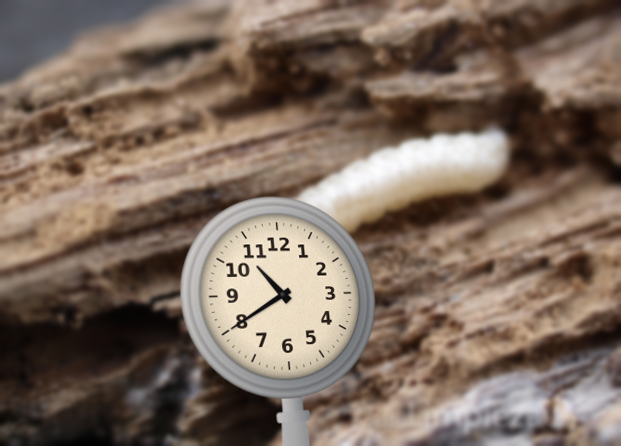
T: 10:40
